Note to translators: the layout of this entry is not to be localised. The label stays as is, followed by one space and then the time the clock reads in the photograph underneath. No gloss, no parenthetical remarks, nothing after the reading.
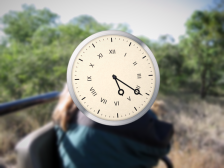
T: 5:21
